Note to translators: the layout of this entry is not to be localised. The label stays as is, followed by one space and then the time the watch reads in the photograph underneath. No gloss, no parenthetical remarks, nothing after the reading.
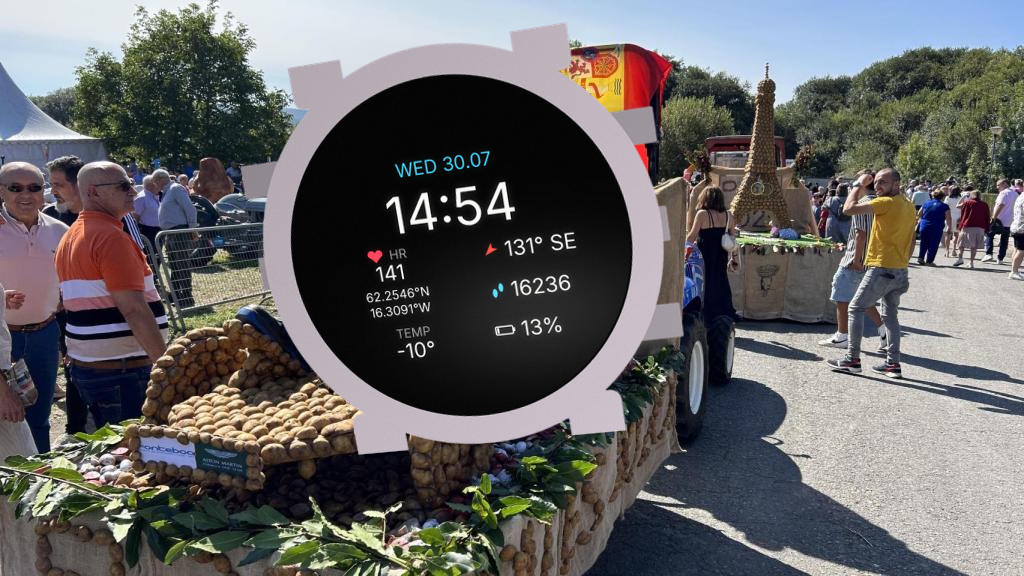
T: 14:54
